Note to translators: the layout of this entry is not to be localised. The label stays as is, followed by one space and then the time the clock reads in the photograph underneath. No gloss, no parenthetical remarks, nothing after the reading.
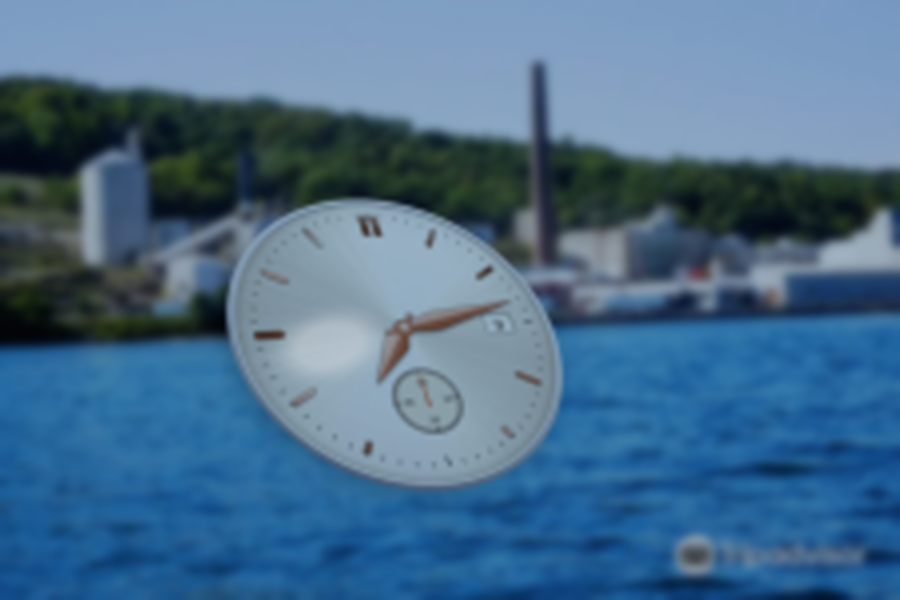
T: 7:13
